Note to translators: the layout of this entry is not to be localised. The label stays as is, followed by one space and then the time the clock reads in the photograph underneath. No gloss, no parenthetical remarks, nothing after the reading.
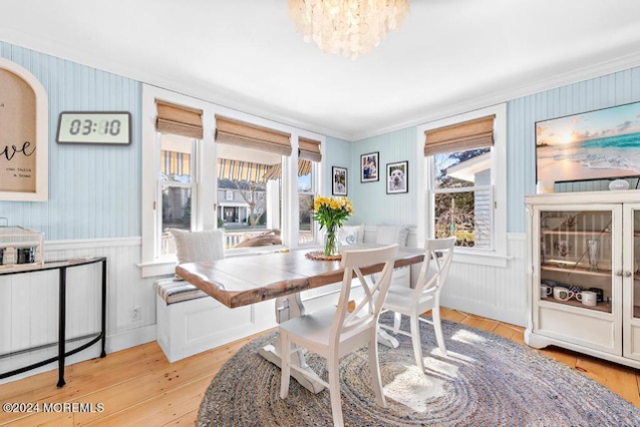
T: 3:10
